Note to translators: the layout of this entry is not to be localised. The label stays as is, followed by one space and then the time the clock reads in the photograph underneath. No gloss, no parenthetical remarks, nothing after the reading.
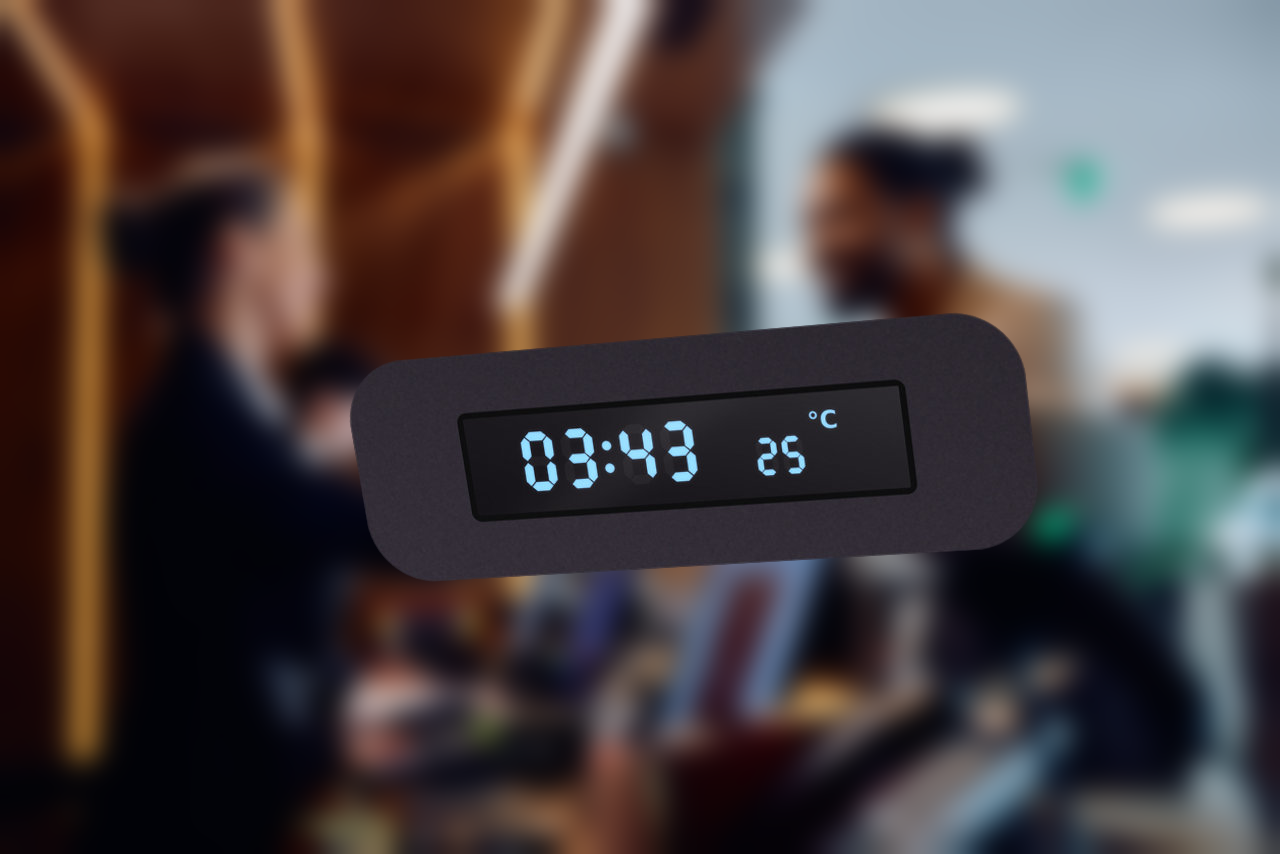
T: 3:43
